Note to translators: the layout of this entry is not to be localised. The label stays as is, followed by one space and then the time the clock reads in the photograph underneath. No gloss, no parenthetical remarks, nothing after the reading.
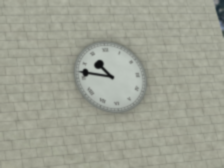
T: 10:47
